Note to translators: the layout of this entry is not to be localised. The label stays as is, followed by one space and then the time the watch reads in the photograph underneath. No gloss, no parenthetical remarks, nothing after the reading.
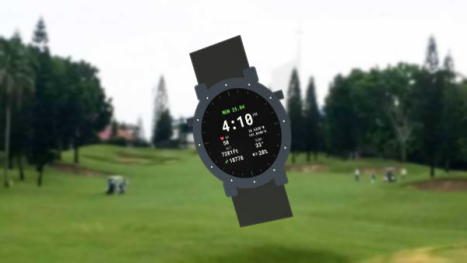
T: 4:10
